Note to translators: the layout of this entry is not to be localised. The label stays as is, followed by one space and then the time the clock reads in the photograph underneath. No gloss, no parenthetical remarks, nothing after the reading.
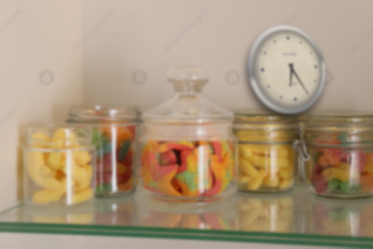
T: 6:25
